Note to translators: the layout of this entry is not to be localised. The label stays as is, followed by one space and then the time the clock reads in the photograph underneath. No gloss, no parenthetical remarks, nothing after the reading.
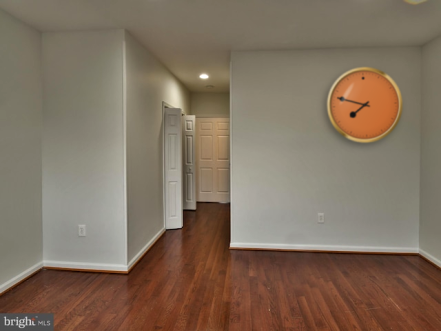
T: 7:48
